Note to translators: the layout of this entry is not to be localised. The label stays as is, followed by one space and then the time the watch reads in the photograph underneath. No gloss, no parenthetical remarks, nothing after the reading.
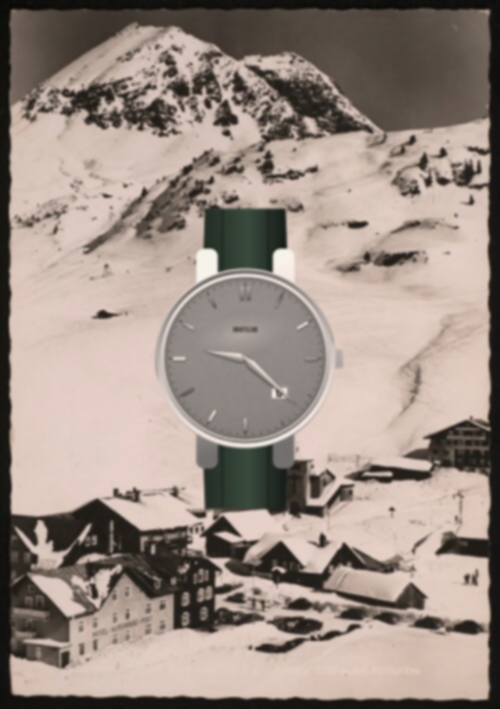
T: 9:22
